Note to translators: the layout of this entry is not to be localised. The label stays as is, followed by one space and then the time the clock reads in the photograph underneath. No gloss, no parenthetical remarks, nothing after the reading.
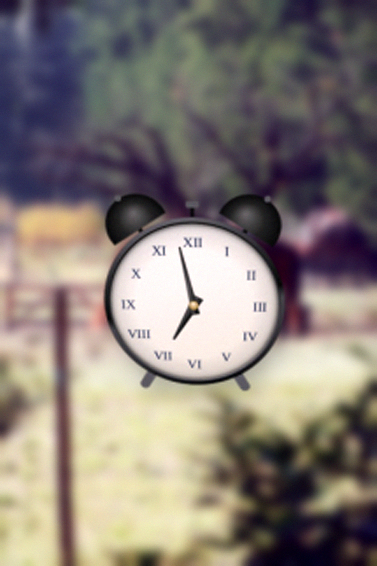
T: 6:58
